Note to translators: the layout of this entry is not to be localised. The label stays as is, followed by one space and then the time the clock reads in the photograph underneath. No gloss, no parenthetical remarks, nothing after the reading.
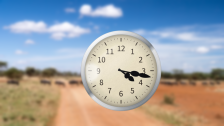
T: 4:17
